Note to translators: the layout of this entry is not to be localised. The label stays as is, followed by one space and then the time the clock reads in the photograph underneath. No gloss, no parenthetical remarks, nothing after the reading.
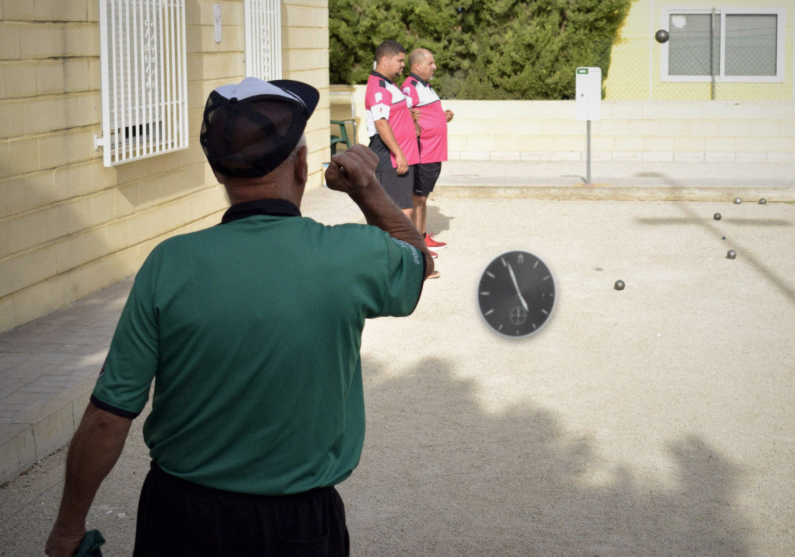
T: 4:56
